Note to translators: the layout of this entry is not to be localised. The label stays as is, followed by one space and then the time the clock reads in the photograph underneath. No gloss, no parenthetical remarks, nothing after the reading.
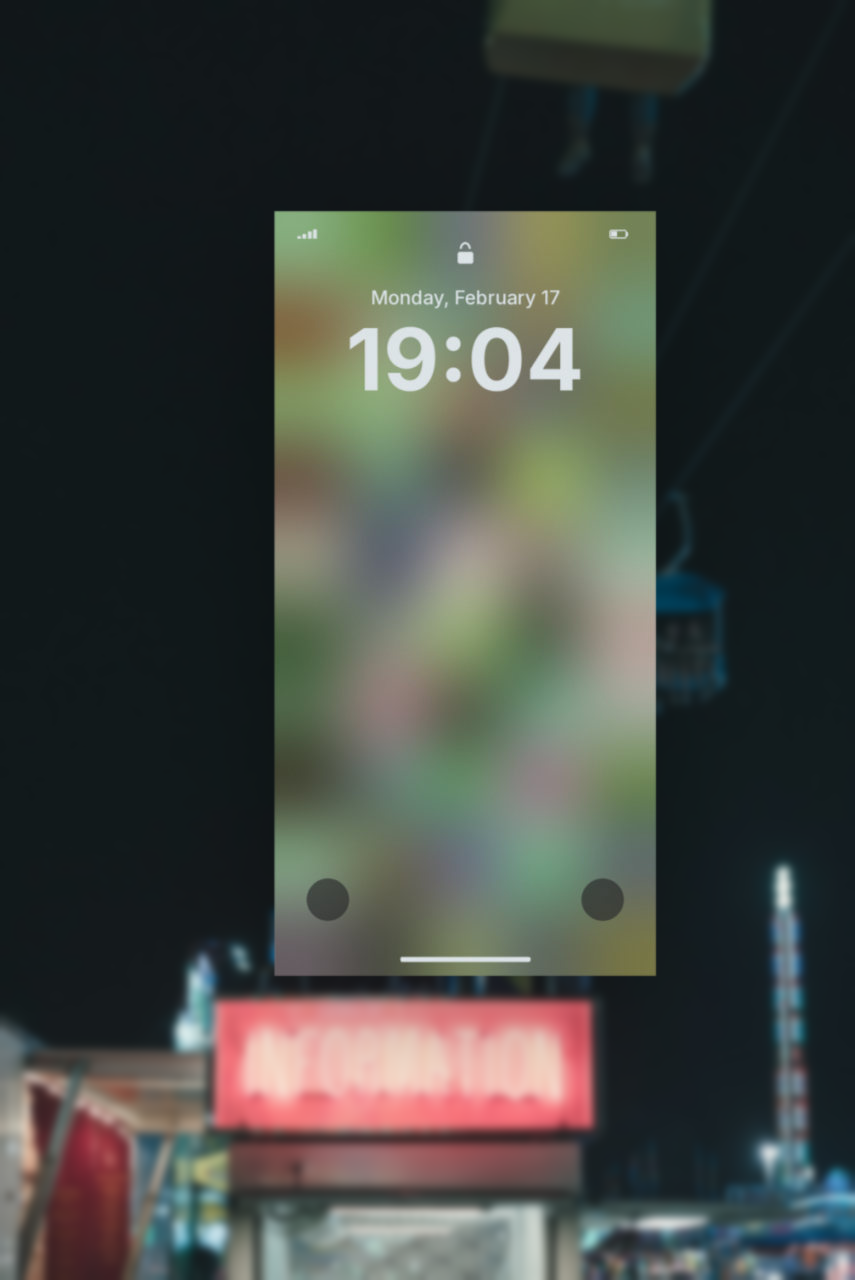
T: 19:04
